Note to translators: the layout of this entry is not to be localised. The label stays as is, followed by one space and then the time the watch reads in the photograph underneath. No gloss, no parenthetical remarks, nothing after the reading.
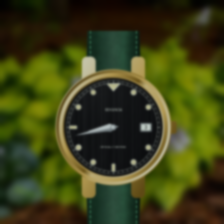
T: 8:43
